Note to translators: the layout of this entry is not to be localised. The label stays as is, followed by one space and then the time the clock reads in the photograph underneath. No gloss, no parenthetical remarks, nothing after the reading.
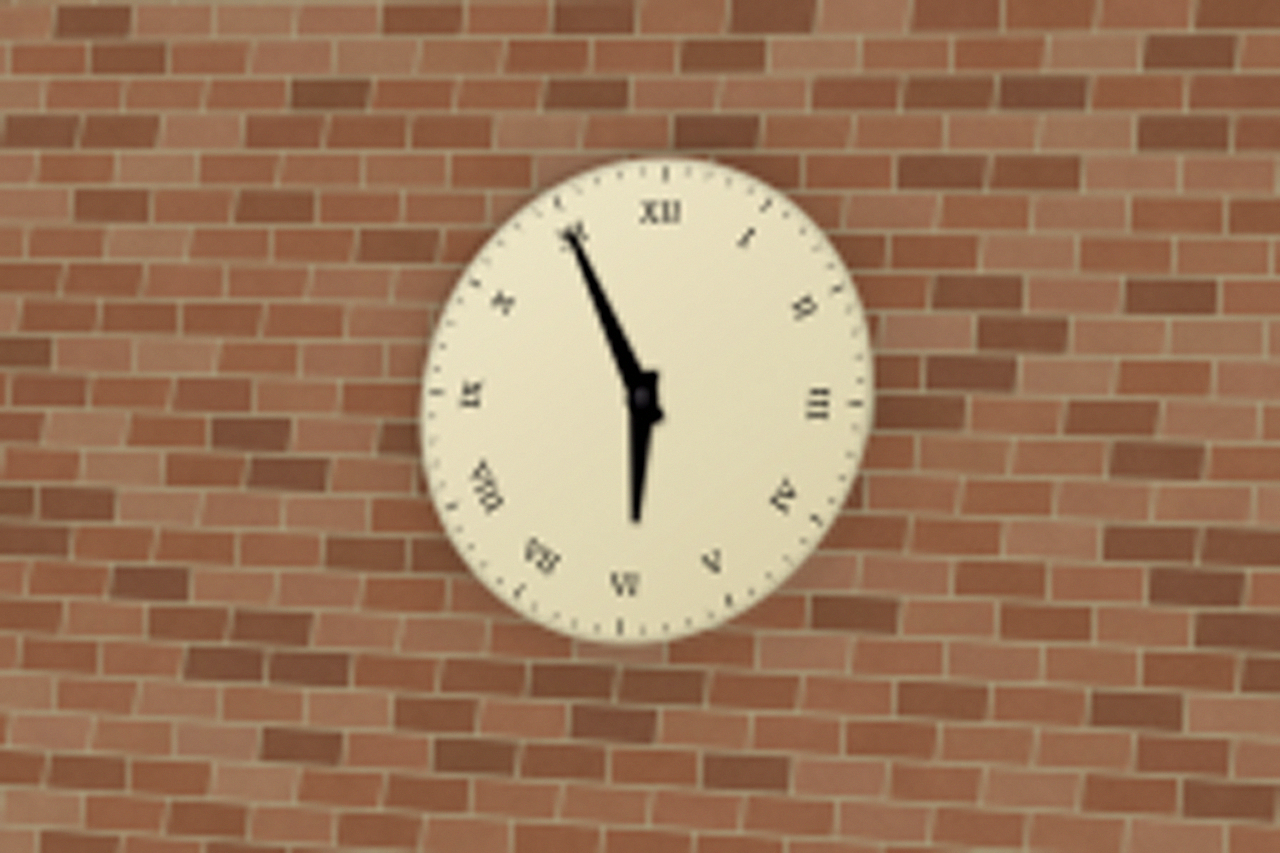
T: 5:55
